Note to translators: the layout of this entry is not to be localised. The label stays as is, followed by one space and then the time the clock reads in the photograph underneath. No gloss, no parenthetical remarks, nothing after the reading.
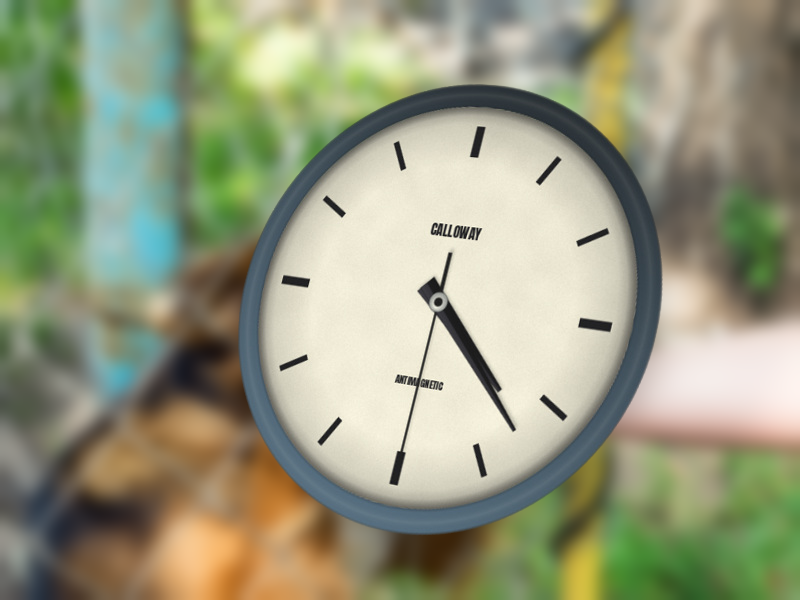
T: 4:22:30
